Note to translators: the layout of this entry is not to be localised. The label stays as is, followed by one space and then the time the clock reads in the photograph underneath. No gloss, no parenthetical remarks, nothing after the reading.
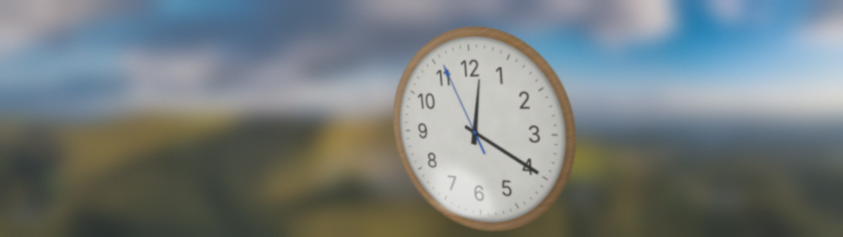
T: 12:19:56
